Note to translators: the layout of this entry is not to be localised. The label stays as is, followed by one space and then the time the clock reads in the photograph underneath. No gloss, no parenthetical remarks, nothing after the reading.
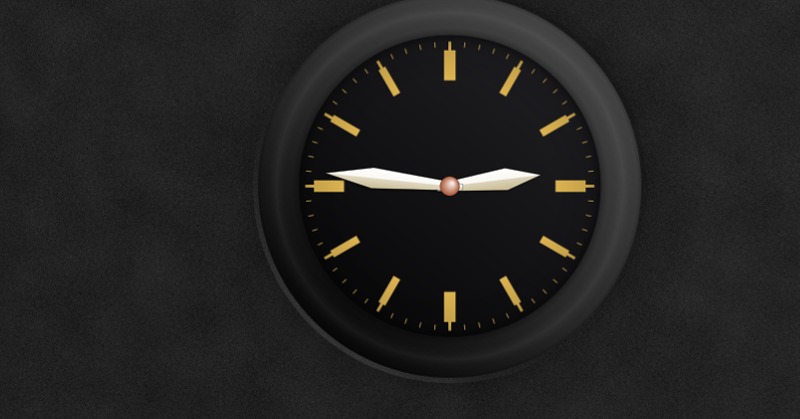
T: 2:46
